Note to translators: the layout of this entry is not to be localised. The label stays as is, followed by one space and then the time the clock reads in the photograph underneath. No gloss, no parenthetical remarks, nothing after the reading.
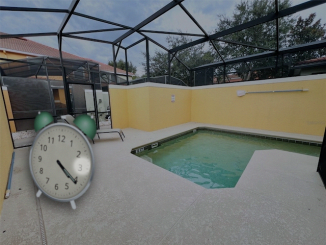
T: 4:21
